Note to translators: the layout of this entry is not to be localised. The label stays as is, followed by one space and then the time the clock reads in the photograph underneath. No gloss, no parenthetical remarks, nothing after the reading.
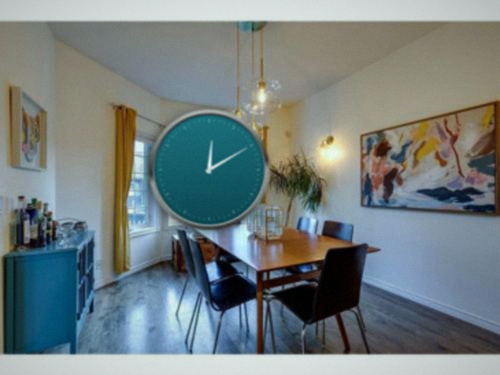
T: 12:10
